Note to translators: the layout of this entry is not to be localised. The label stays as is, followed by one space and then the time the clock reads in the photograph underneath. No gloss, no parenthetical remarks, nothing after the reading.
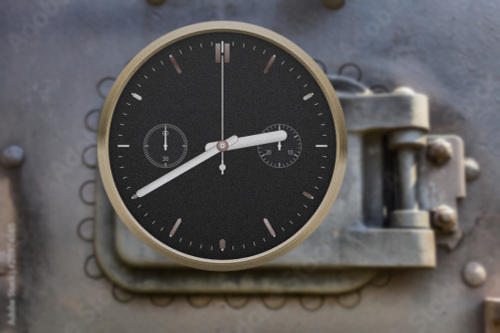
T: 2:40
